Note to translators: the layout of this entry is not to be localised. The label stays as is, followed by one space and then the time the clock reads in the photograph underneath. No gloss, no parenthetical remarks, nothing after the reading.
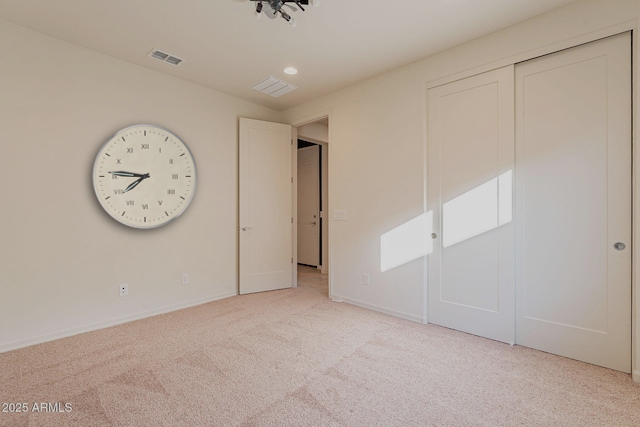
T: 7:46
